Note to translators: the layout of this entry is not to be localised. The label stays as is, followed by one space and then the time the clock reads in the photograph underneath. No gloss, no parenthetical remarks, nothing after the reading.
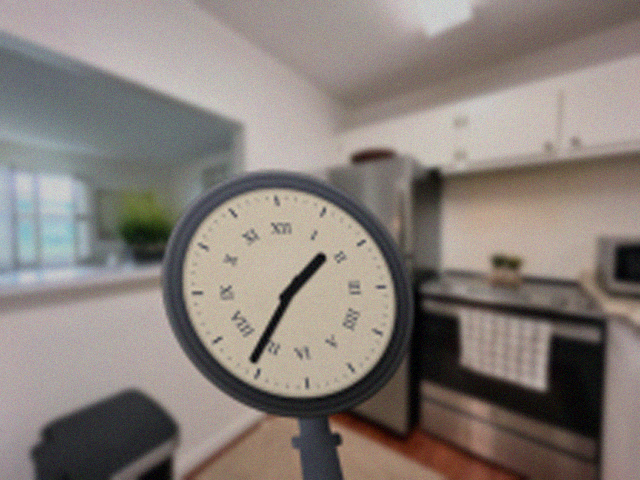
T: 1:36
